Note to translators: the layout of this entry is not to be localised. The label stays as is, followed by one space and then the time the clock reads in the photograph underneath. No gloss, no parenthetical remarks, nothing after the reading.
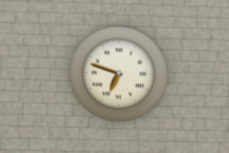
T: 6:48
